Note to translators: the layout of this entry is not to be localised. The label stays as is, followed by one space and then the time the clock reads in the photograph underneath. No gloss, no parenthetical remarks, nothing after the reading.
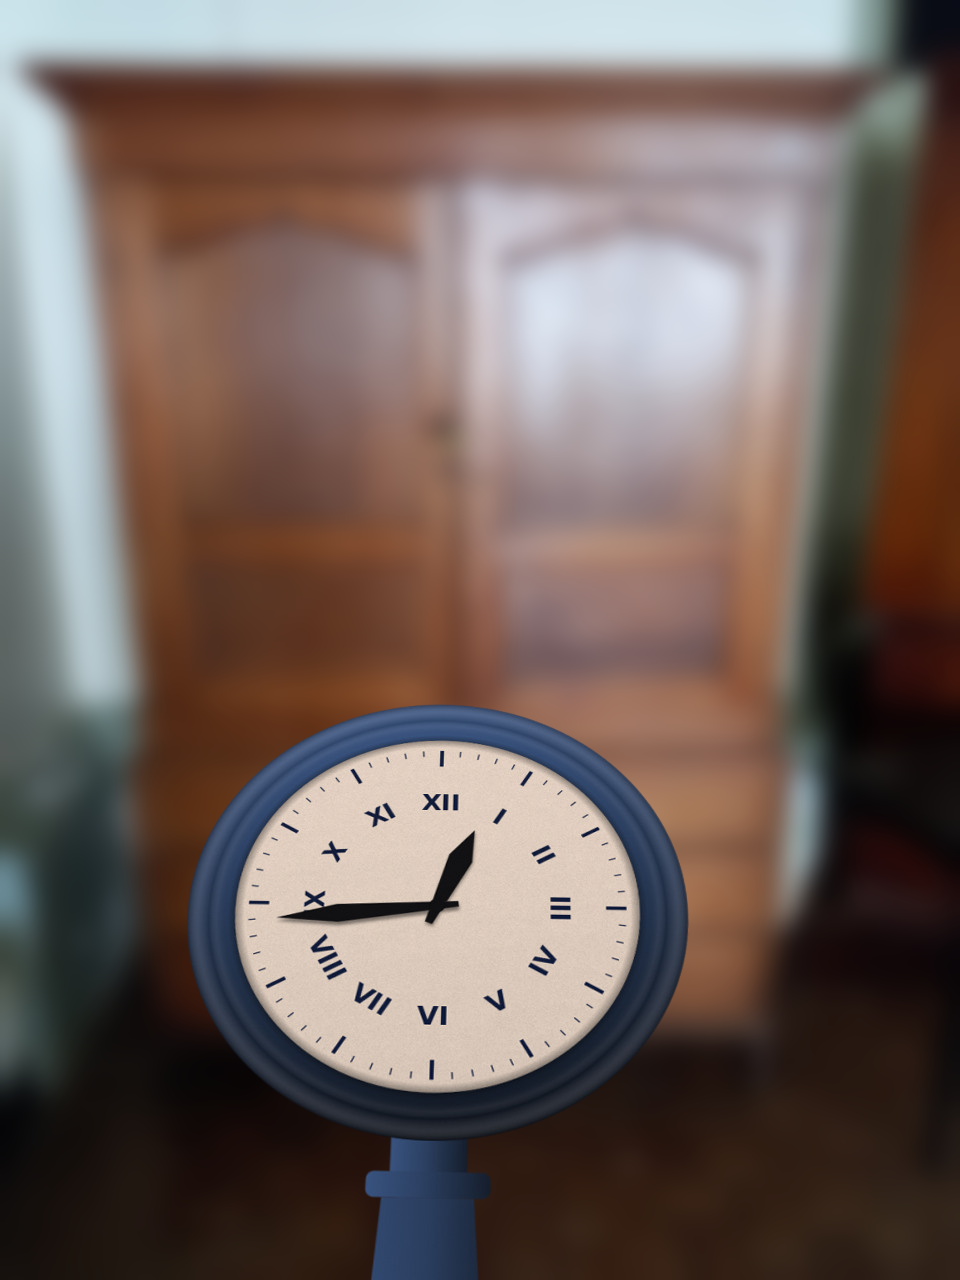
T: 12:44
